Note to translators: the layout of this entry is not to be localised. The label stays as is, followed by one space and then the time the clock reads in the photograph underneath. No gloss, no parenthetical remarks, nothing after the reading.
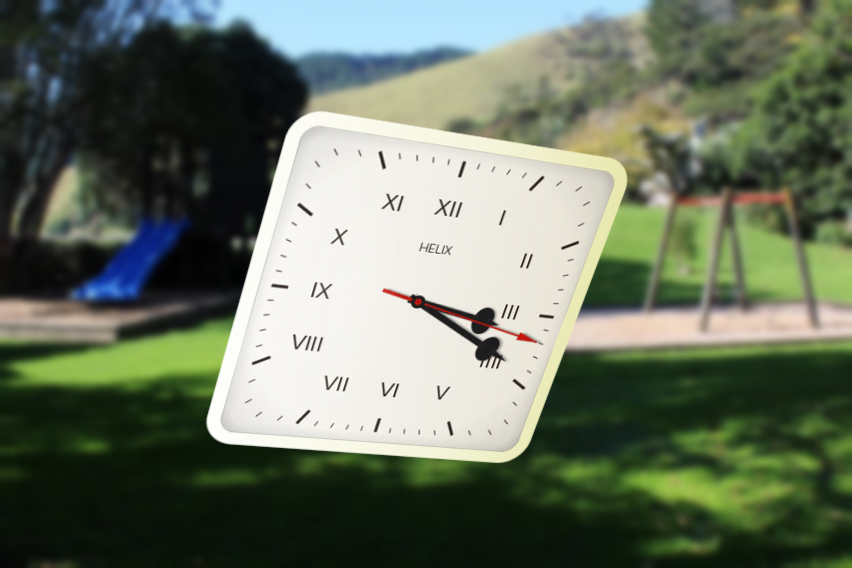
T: 3:19:17
